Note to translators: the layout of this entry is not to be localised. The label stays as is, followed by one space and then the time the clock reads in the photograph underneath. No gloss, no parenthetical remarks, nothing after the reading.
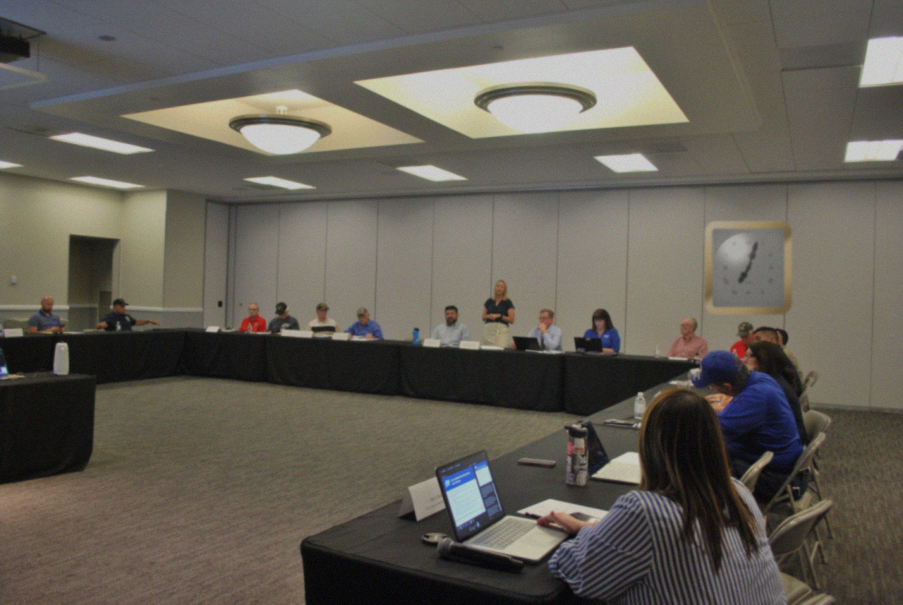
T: 7:03
